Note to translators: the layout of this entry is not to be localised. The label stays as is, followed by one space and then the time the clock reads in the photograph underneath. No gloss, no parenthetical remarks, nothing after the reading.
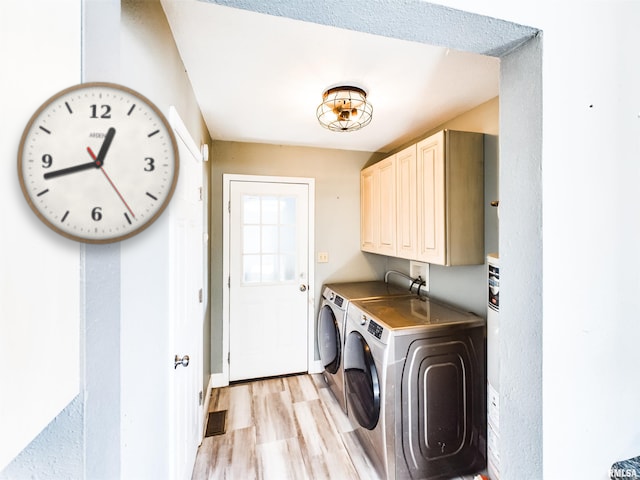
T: 12:42:24
